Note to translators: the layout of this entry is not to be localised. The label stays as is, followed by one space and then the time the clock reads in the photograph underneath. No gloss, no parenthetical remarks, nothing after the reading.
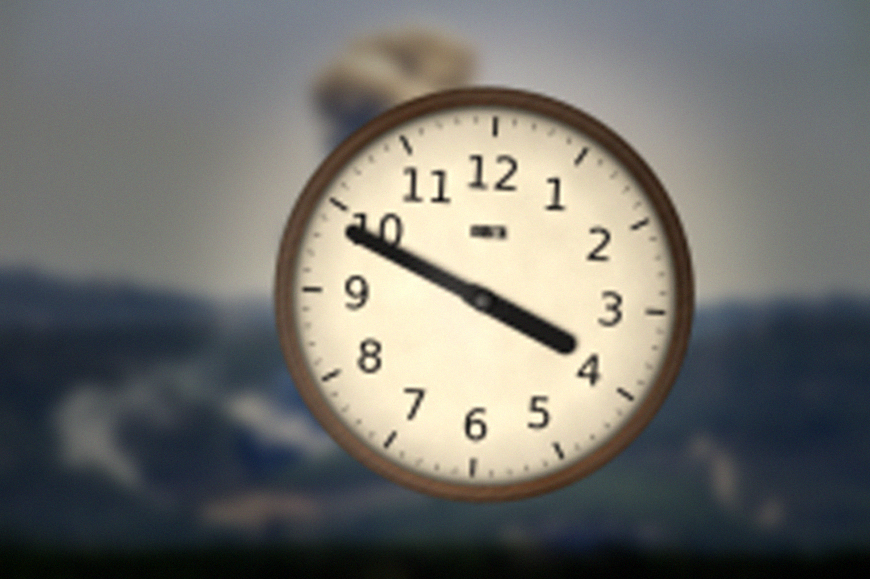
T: 3:49
